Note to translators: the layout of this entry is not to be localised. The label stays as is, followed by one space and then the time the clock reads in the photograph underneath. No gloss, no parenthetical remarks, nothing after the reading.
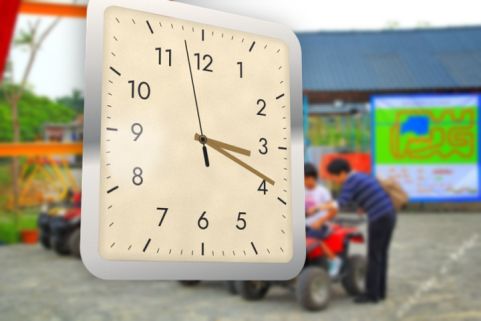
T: 3:18:58
